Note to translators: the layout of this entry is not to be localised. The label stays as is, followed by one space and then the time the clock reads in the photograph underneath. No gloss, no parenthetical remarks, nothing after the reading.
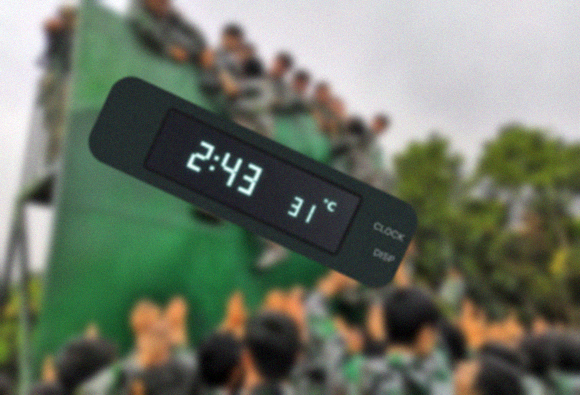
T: 2:43
